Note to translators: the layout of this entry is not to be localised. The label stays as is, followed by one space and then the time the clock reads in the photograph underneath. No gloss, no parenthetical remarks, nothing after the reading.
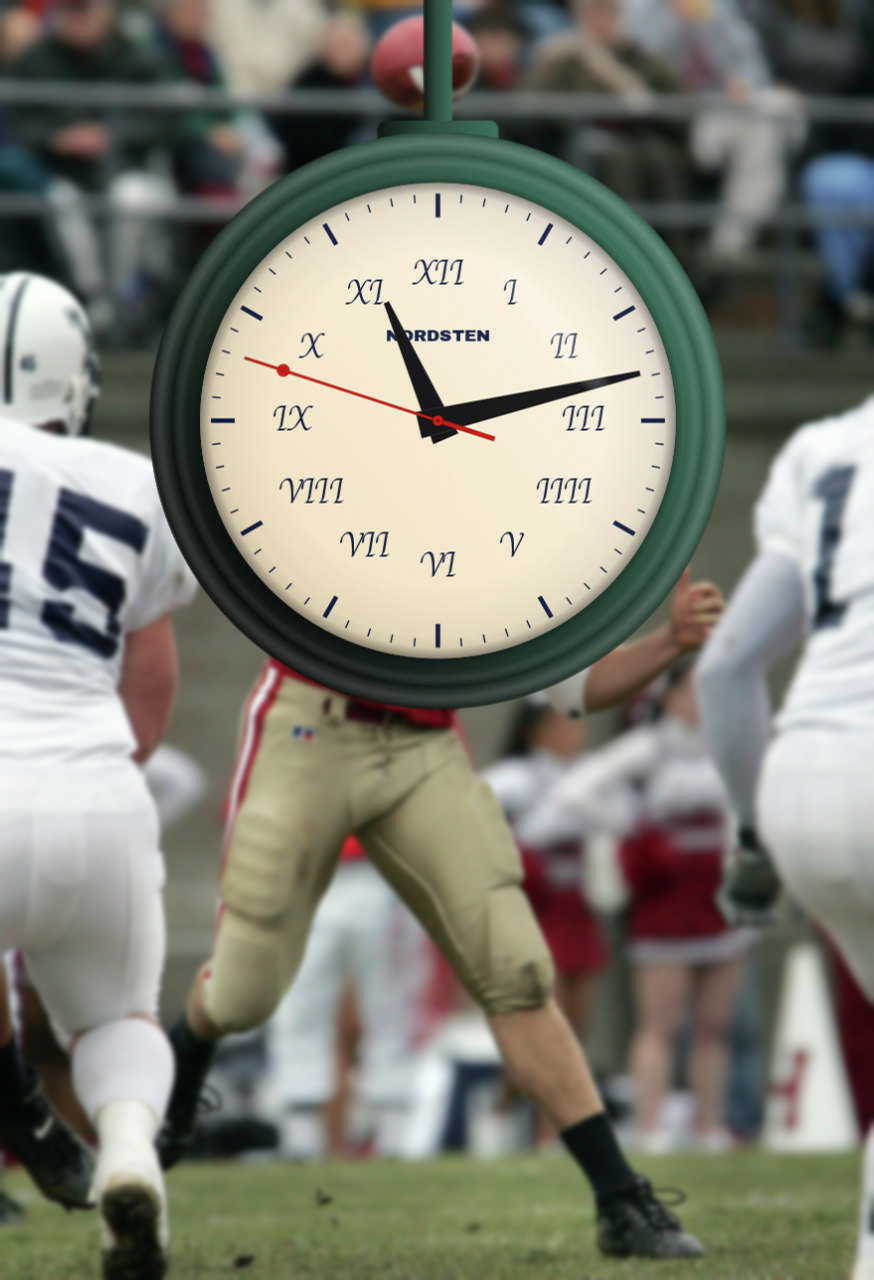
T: 11:12:48
